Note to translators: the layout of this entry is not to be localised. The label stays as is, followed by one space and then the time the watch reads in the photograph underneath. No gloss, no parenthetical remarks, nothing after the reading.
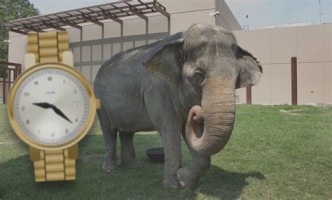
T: 9:22
